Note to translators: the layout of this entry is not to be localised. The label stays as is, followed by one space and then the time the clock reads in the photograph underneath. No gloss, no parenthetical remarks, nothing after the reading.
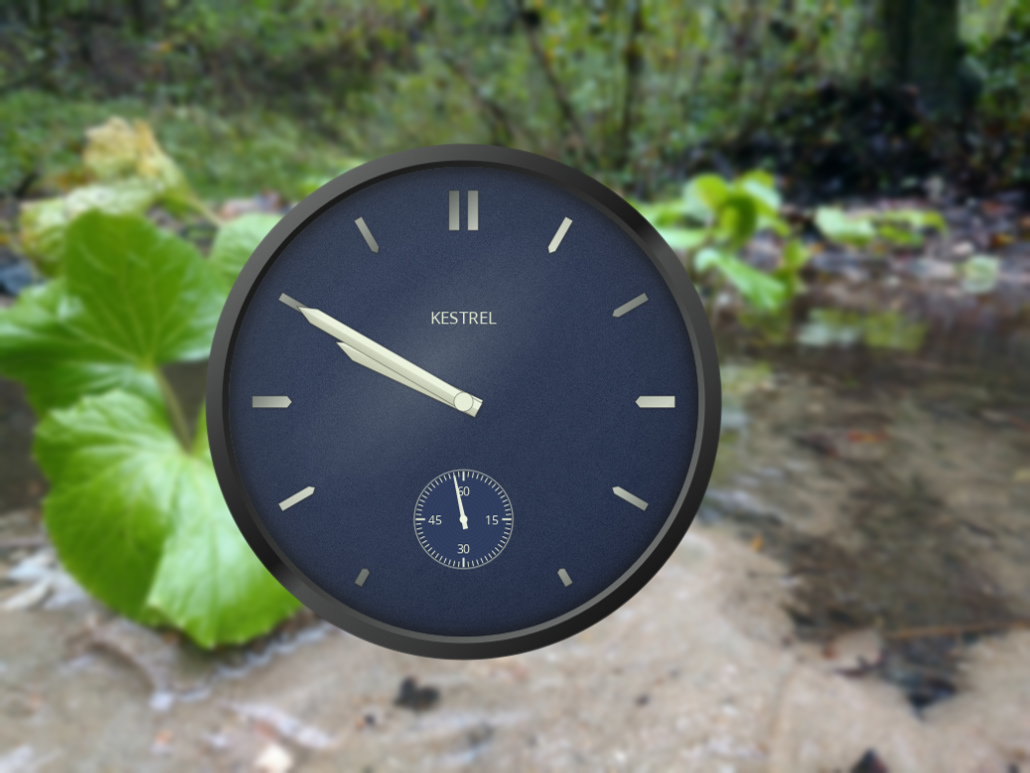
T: 9:49:58
